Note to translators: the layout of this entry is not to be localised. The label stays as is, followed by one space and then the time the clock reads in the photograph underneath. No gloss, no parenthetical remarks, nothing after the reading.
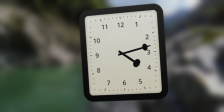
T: 4:13
